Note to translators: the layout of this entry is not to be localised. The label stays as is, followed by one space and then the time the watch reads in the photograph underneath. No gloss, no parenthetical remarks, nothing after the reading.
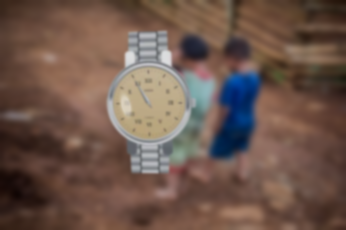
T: 10:55
